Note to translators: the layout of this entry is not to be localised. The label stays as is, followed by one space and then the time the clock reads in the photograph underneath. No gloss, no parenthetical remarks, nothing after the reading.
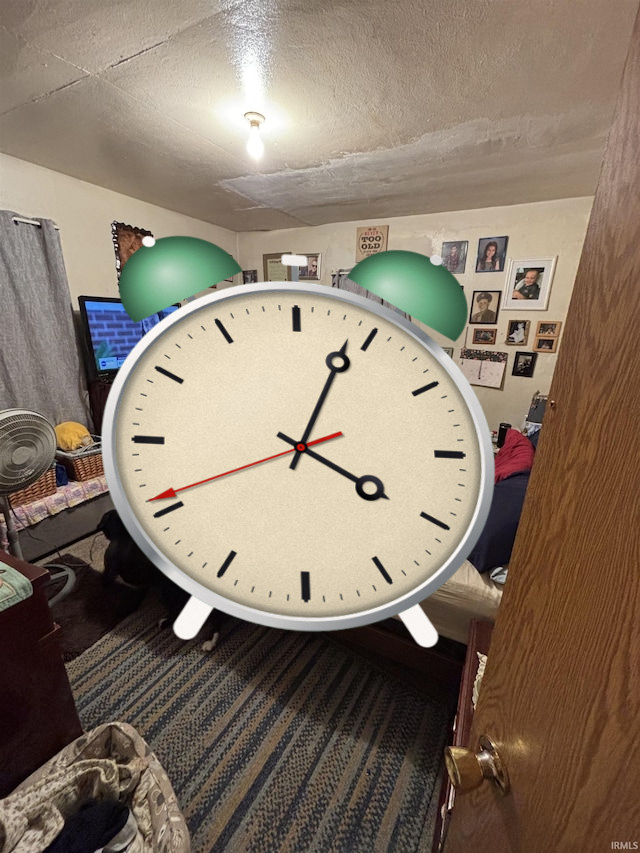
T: 4:03:41
